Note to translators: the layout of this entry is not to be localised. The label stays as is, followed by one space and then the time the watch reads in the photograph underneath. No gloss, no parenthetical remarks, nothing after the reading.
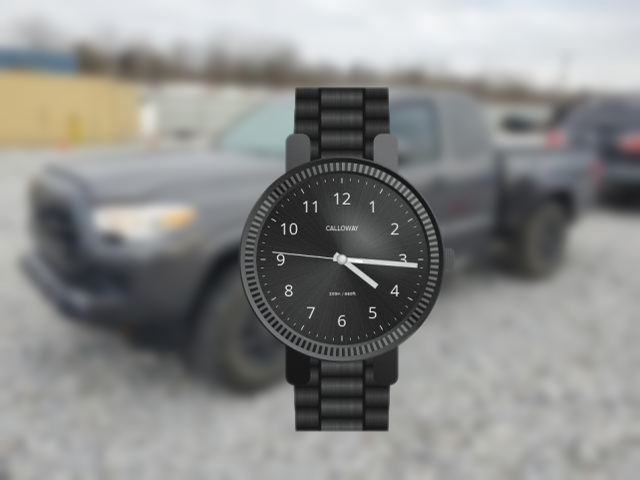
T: 4:15:46
